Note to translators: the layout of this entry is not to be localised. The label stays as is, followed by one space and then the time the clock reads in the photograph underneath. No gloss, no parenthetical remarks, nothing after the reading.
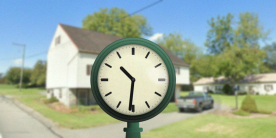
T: 10:31
